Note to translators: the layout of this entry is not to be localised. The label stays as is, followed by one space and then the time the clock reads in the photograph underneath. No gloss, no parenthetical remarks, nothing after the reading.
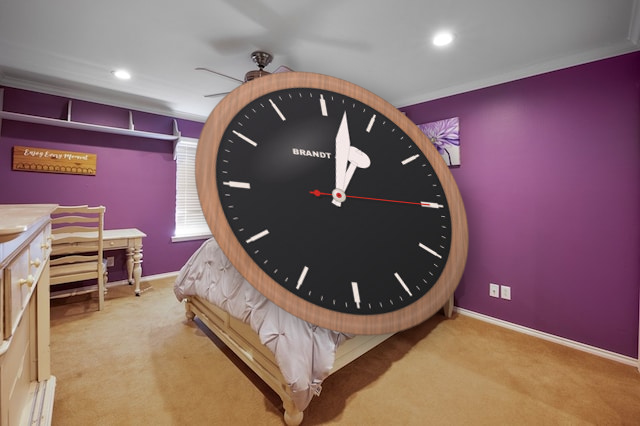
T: 1:02:15
